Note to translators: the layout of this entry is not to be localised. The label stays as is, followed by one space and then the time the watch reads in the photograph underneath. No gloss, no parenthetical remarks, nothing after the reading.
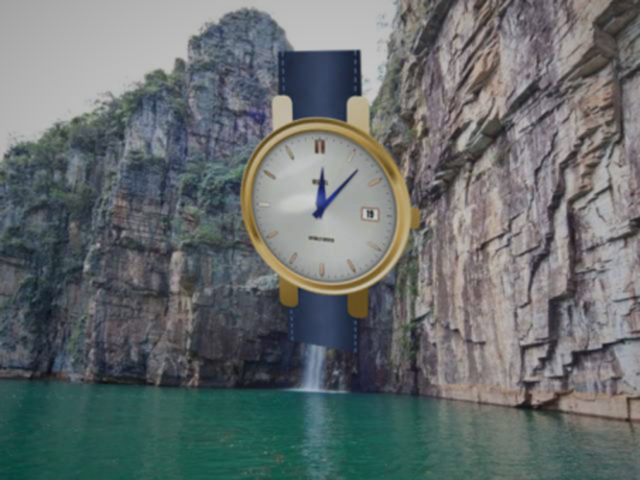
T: 12:07
